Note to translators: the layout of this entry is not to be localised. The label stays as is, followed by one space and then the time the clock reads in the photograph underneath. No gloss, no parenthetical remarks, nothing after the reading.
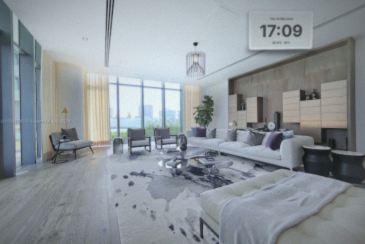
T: 17:09
